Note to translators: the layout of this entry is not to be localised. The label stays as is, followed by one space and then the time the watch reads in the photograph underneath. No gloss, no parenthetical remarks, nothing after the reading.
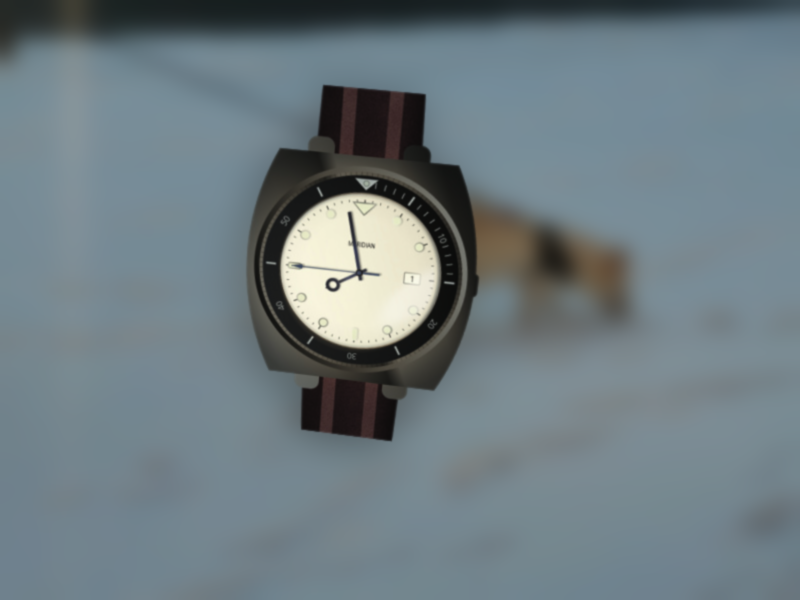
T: 7:57:45
